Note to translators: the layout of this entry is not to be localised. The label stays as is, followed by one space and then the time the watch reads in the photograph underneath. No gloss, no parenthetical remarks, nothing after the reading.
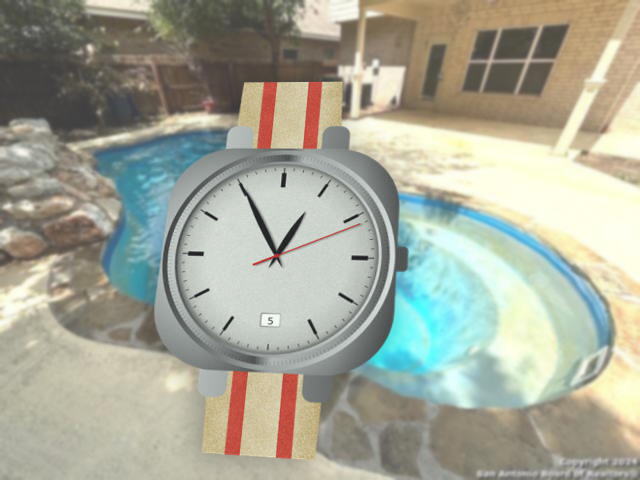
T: 12:55:11
